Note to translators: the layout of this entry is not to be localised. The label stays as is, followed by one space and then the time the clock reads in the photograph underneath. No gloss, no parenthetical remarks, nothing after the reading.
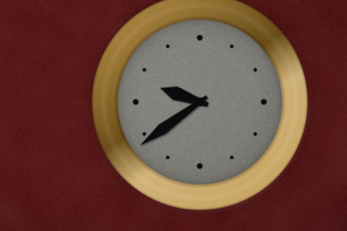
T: 9:39
